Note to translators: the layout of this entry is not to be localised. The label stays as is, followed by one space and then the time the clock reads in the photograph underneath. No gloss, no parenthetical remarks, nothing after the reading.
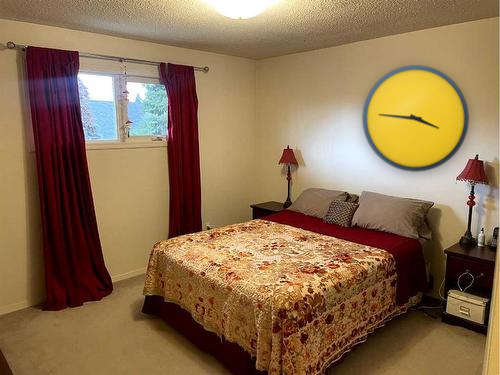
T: 3:46
